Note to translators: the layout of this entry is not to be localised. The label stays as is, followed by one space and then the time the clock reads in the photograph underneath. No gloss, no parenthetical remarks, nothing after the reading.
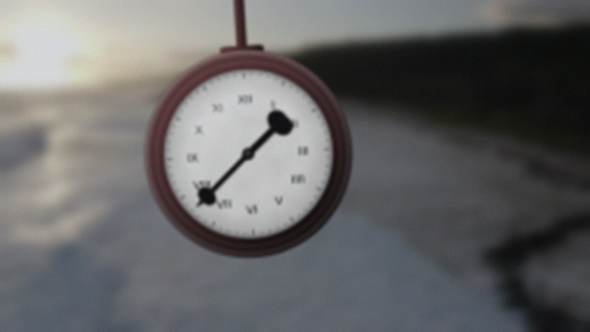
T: 1:38
